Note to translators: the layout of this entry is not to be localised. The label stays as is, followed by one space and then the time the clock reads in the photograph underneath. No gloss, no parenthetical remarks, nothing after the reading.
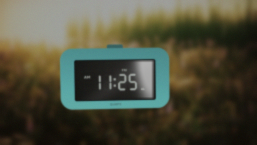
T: 11:25
